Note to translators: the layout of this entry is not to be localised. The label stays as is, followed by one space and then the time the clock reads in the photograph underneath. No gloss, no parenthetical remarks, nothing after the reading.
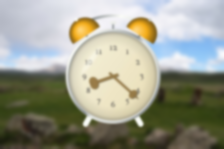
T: 8:22
